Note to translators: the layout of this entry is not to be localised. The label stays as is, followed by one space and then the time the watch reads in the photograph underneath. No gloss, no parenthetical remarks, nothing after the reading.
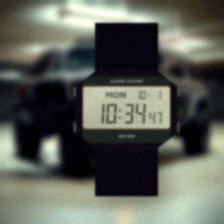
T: 10:34:47
